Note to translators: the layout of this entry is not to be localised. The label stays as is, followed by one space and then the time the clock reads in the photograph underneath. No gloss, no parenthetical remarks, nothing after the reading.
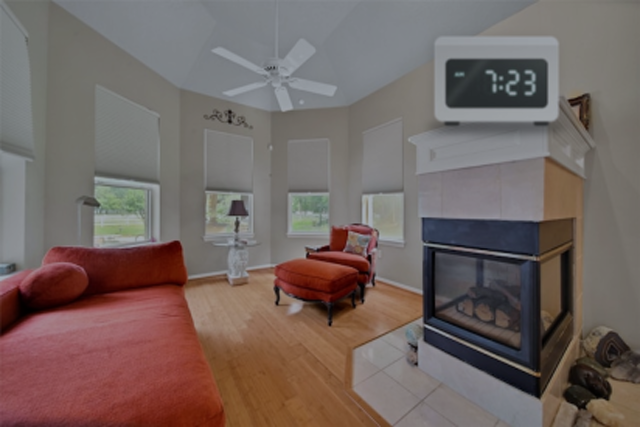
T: 7:23
